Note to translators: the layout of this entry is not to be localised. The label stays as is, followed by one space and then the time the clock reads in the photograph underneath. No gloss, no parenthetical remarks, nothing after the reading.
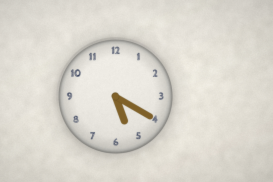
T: 5:20
